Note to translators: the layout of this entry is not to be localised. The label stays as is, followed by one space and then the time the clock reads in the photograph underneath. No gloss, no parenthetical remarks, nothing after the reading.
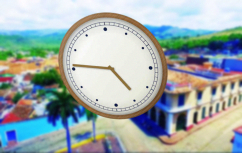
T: 4:46
